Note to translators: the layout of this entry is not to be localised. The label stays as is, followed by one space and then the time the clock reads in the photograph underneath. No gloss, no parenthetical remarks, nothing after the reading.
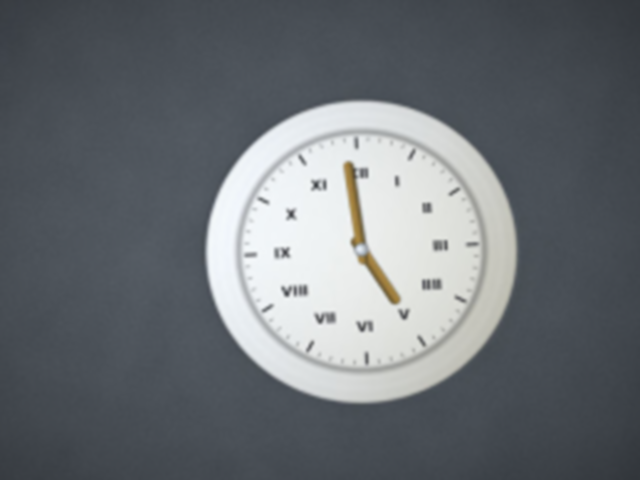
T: 4:59
